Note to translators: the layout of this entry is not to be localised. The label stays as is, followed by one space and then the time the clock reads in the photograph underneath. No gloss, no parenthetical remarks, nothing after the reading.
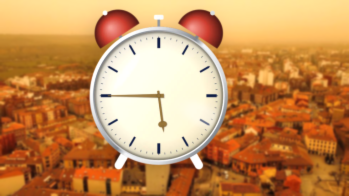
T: 5:45
